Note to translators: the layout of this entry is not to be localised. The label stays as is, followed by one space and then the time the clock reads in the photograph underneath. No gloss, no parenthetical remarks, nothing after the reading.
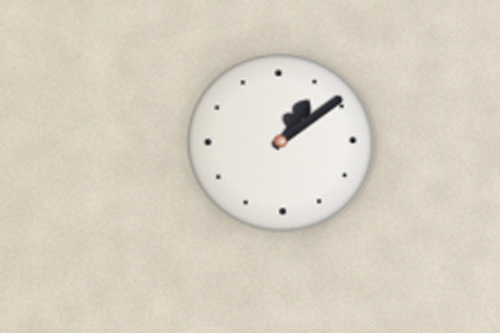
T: 1:09
